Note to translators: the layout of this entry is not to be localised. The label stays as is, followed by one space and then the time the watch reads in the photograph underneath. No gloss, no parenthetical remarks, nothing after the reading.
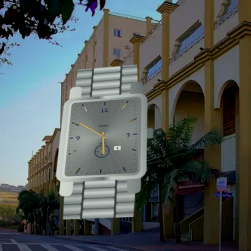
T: 5:51
